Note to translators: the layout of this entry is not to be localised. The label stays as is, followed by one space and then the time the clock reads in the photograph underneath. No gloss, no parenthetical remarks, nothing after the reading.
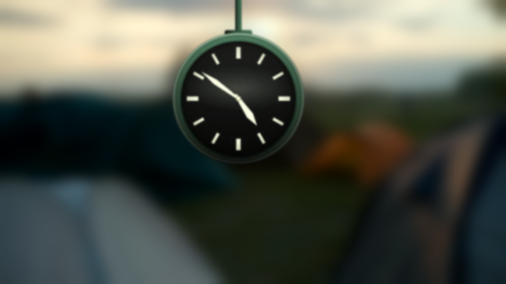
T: 4:51
